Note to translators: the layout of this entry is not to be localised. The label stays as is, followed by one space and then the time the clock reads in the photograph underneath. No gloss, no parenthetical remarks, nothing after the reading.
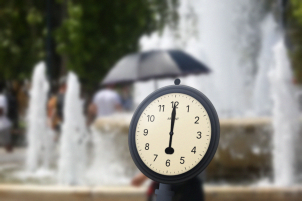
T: 6:00
